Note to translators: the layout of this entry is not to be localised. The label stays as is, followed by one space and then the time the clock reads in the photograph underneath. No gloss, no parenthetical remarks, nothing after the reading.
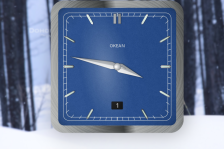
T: 3:47
